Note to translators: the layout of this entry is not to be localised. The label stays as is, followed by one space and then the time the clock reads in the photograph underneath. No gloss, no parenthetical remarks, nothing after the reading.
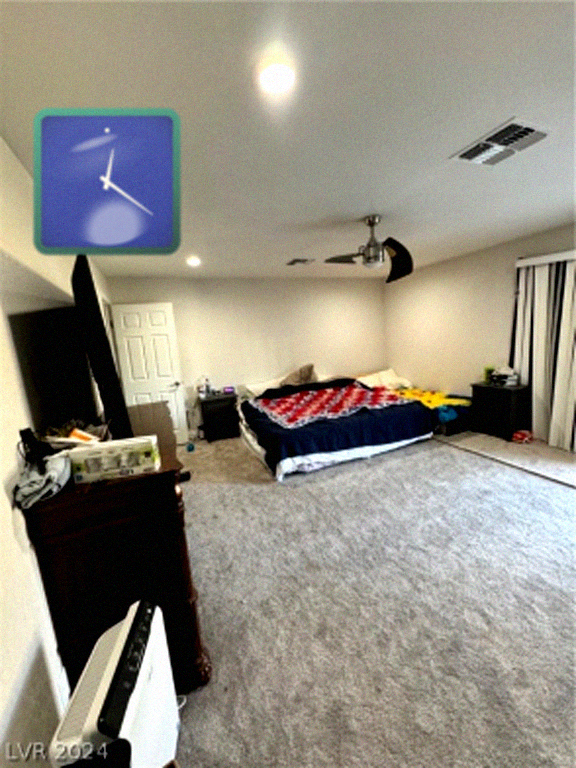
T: 12:21
